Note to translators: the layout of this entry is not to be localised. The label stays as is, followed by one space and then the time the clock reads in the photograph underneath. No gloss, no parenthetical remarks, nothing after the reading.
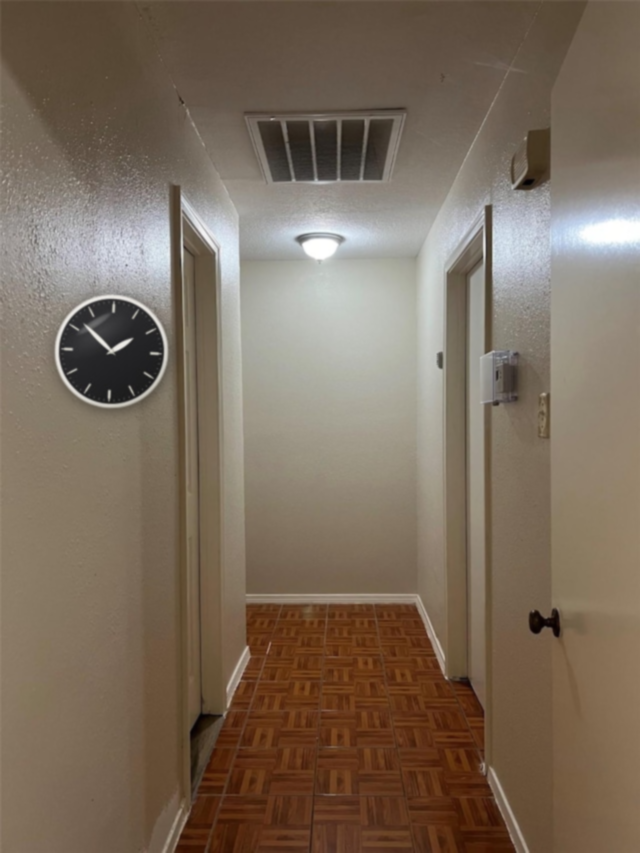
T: 1:52
